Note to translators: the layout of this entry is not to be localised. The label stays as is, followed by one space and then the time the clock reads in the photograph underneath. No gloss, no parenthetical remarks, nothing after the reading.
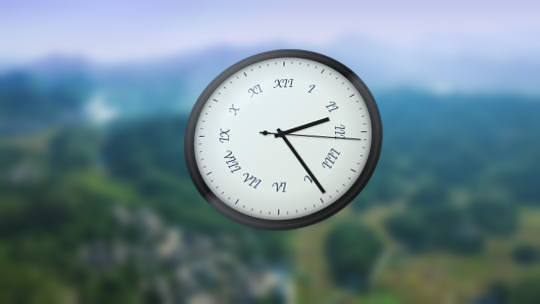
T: 2:24:16
